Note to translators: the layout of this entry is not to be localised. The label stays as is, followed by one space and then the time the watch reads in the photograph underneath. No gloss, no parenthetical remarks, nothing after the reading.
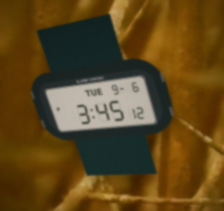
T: 3:45:12
